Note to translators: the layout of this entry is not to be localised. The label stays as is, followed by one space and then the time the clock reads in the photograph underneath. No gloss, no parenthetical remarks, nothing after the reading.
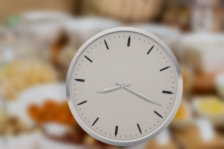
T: 8:18
